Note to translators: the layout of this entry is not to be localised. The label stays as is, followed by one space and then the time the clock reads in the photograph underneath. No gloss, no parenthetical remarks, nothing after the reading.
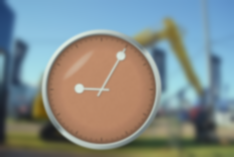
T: 9:05
